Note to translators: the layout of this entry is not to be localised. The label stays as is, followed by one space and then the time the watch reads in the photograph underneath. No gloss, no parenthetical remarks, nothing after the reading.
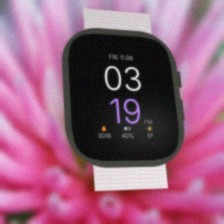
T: 3:19
